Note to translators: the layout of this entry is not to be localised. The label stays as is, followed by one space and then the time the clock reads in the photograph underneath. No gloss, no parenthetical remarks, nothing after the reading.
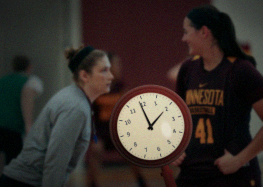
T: 1:59
